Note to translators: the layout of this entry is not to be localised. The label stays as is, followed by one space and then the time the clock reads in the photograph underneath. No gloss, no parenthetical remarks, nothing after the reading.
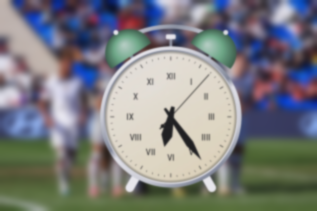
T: 6:24:07
